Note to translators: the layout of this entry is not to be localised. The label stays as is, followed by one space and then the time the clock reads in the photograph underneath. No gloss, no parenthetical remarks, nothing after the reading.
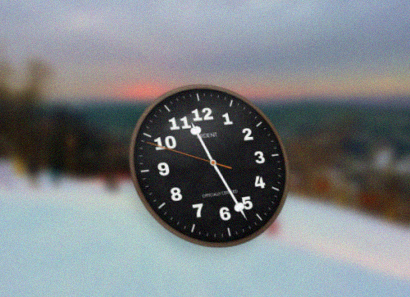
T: 11:26:49
